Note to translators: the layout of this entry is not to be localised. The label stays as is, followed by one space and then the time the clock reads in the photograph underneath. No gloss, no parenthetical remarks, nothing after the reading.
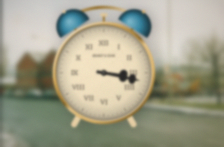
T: 3:17
